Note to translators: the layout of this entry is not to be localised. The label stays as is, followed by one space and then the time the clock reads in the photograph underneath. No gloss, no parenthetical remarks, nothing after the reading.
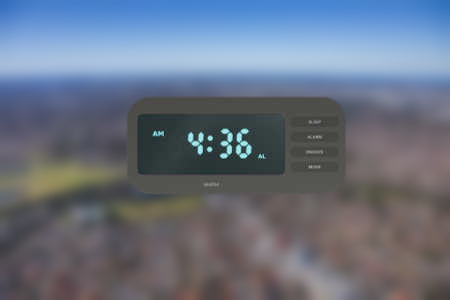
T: 4:36
